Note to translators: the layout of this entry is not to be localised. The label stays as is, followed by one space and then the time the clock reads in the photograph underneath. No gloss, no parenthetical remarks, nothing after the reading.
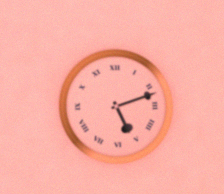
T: 5:12
